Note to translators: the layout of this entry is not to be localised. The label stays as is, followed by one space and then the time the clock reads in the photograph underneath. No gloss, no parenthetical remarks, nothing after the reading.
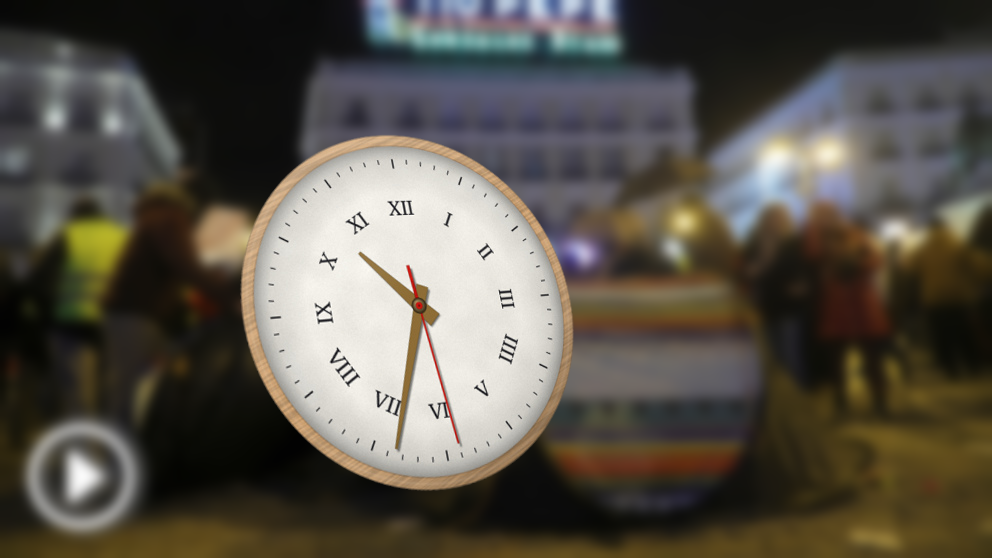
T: 10:33:29
